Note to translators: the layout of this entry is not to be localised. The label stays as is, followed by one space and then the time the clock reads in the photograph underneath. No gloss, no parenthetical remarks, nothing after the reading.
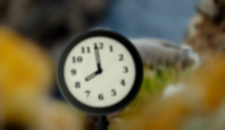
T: 7:59
